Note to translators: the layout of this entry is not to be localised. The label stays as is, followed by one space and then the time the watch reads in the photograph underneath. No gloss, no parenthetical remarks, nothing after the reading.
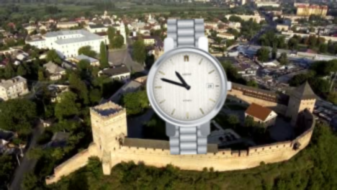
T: 10:48
